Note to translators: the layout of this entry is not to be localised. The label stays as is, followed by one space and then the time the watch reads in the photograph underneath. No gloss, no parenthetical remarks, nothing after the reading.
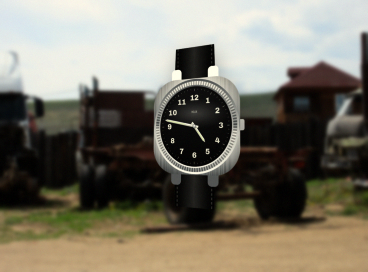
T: 4:47
